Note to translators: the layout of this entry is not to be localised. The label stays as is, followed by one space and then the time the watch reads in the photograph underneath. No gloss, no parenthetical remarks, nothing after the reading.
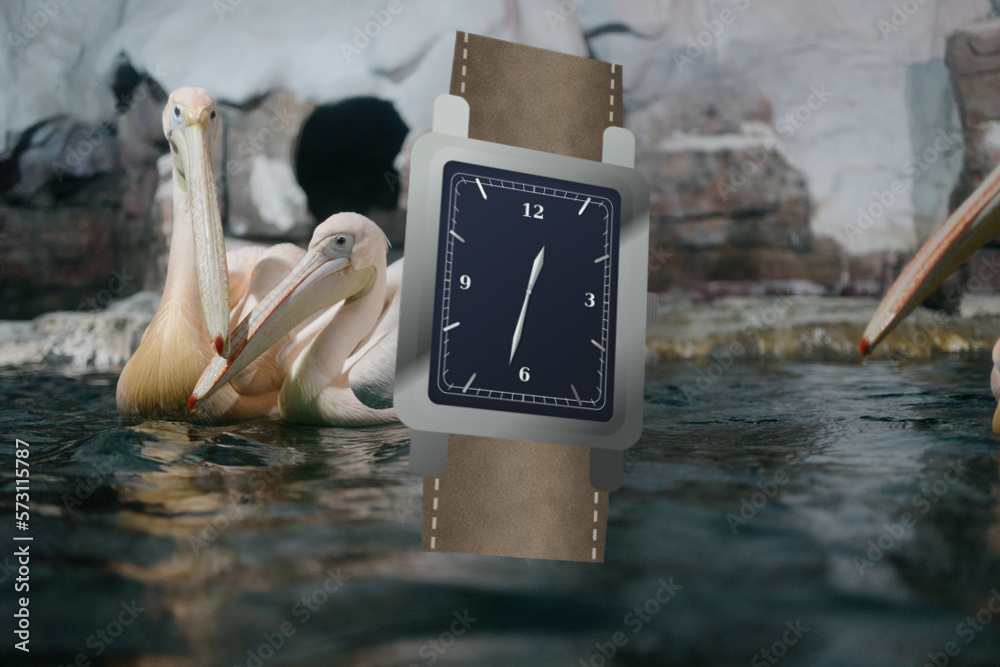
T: 12:32
